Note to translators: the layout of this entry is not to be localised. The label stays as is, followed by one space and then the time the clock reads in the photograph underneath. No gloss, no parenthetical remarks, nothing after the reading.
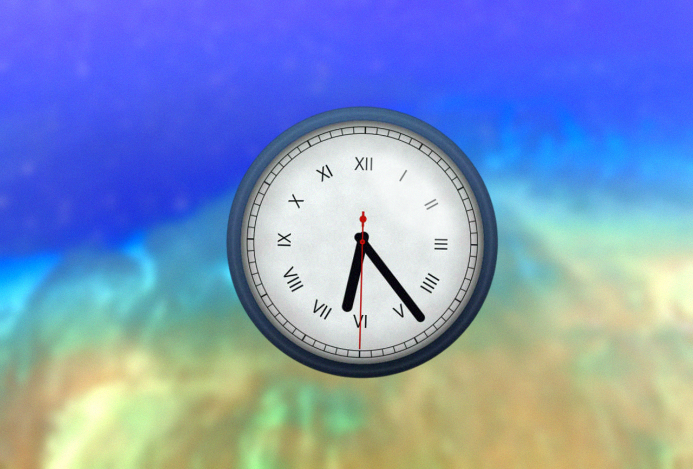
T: 6:23:30
